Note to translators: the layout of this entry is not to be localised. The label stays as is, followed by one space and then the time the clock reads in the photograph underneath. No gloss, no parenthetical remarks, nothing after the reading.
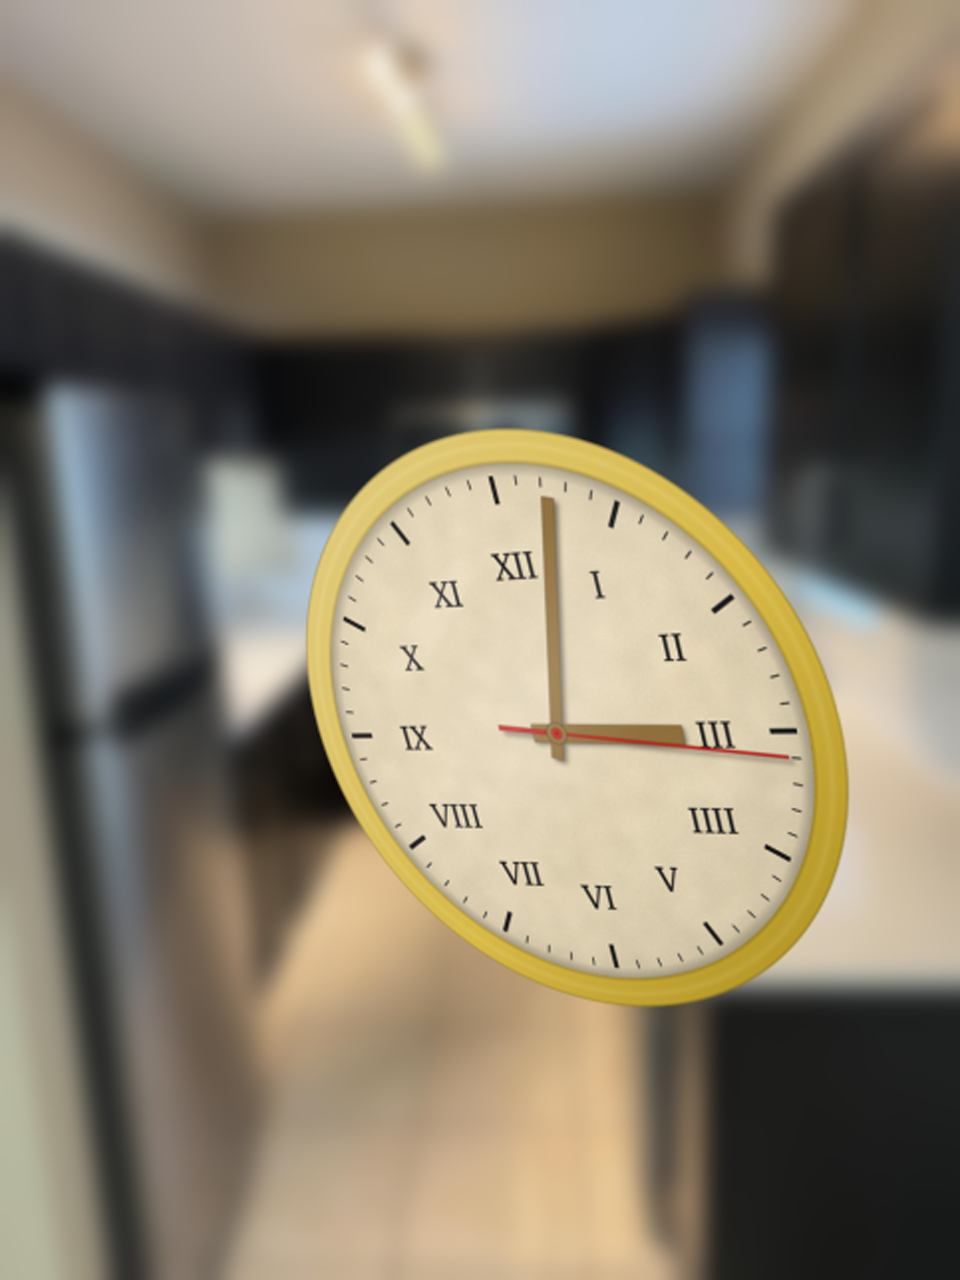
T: 3:02:16
